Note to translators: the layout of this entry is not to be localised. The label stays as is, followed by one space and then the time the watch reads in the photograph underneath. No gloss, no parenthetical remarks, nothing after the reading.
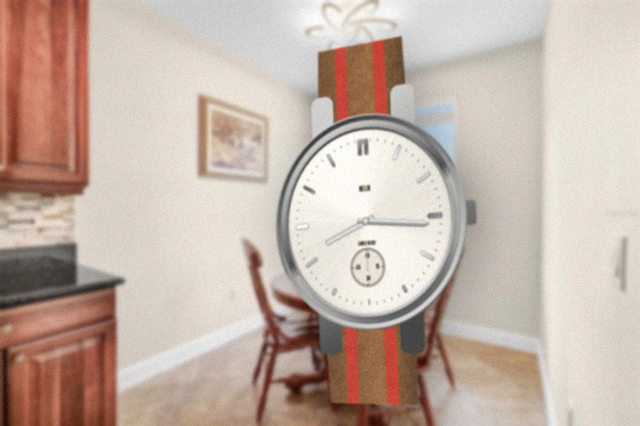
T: 8:16
